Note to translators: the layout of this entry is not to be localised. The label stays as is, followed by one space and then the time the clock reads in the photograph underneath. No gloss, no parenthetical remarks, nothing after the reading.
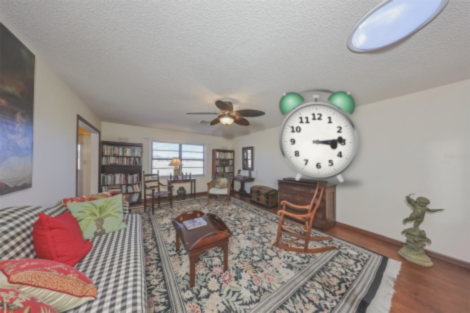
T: 3:14
